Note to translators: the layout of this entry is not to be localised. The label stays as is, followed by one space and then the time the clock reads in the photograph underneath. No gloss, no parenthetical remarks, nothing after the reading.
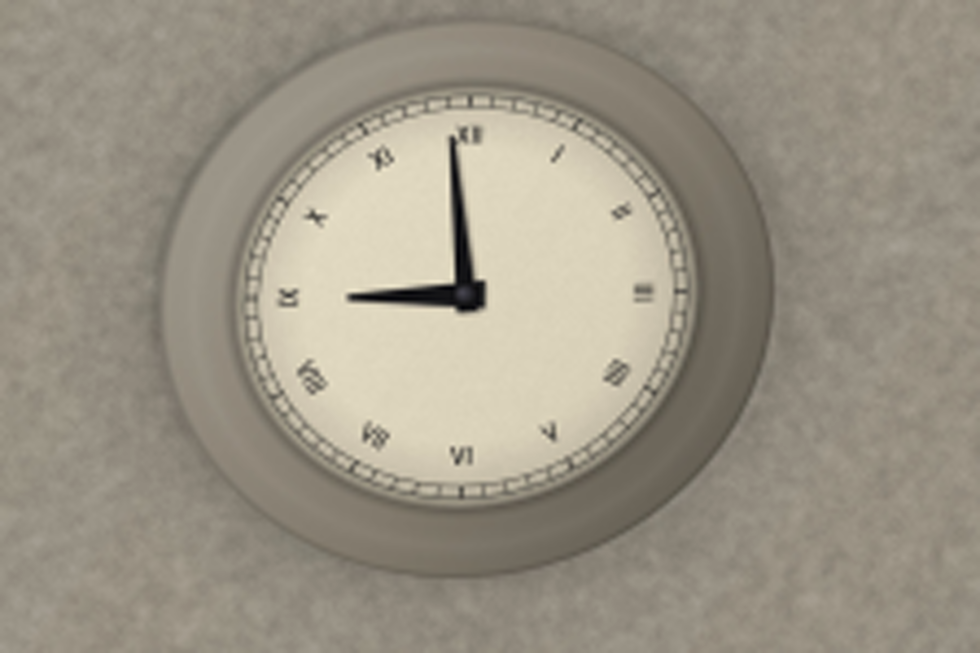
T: 8:59
